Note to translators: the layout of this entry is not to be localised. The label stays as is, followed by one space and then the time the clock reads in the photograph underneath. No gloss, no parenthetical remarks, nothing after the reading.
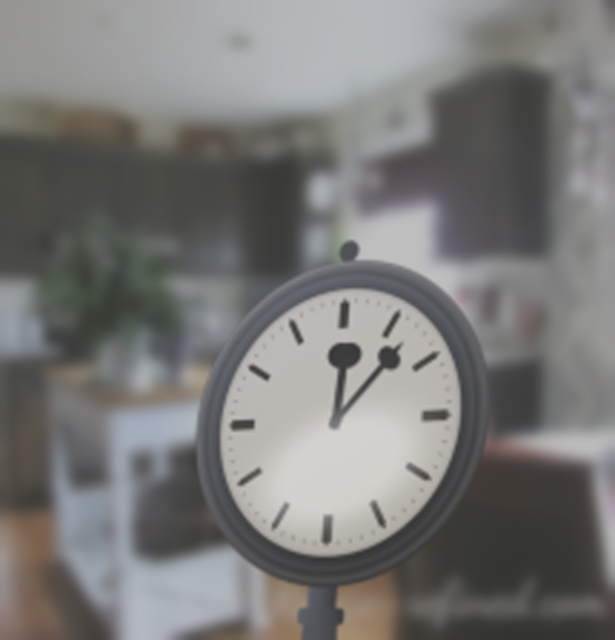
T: 12:07
